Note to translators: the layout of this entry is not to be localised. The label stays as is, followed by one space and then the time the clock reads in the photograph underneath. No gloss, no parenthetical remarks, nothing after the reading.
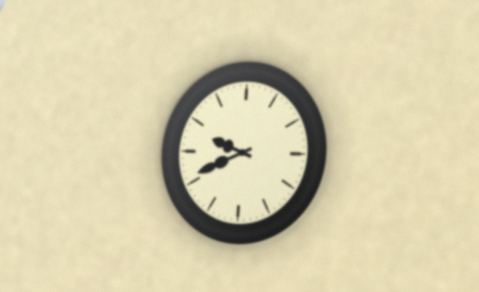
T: 9:41
